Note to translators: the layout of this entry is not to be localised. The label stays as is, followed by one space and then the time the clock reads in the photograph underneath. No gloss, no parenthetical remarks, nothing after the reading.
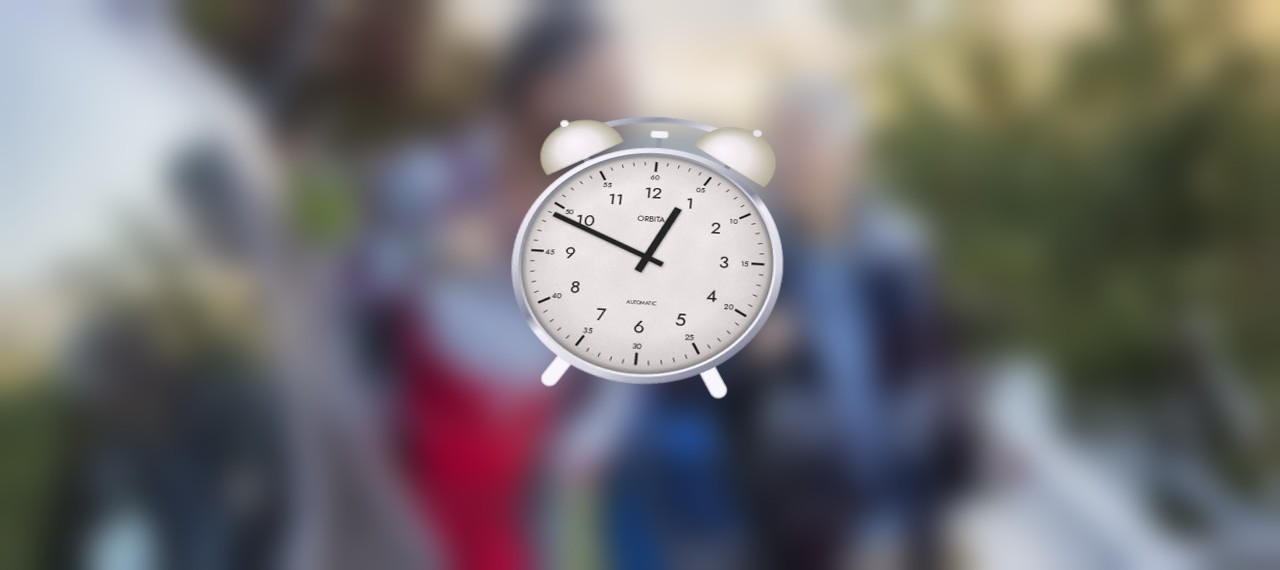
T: 12:49
